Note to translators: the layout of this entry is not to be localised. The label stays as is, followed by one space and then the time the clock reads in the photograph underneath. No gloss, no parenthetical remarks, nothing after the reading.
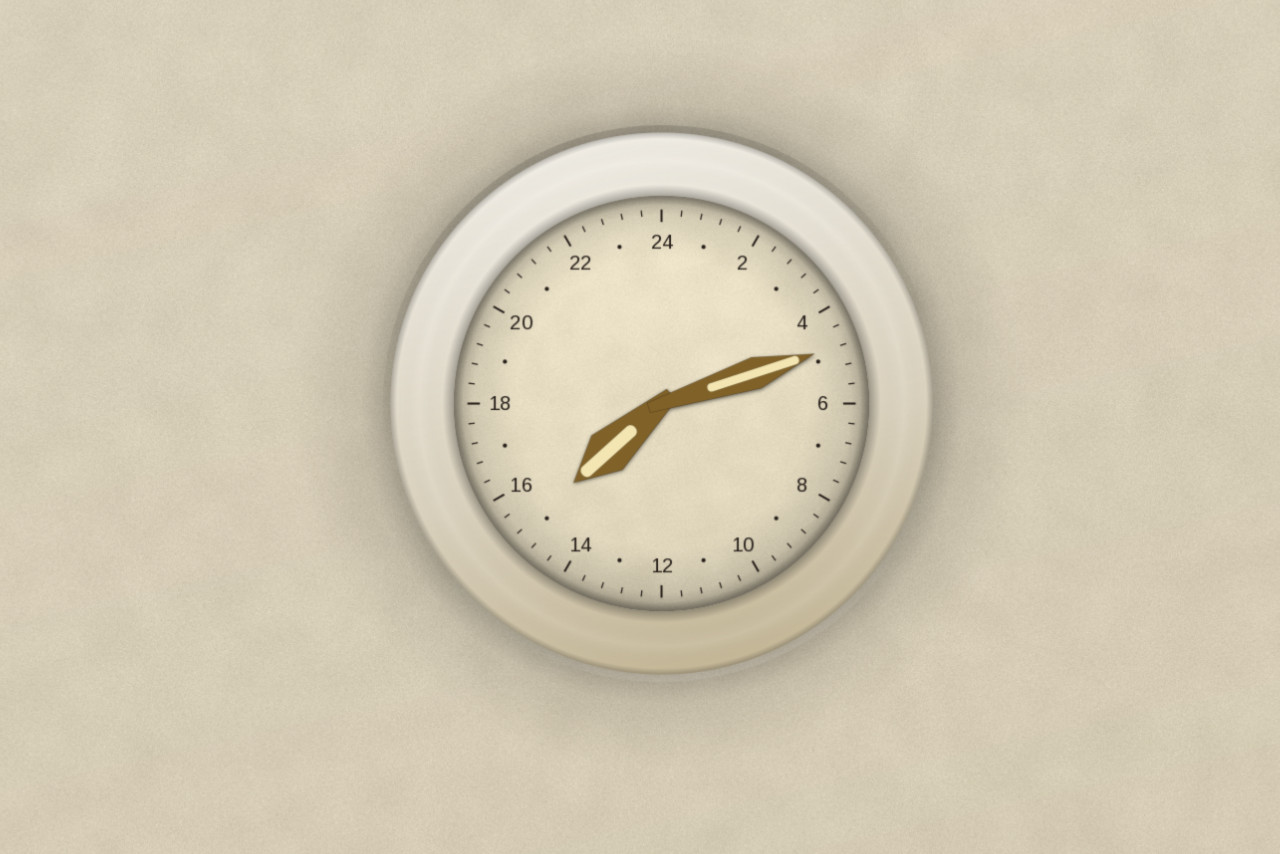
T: 15:12
